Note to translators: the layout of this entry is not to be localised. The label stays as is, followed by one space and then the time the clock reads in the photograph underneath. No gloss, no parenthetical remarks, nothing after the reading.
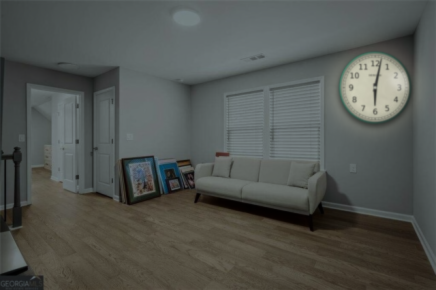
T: 6:02
